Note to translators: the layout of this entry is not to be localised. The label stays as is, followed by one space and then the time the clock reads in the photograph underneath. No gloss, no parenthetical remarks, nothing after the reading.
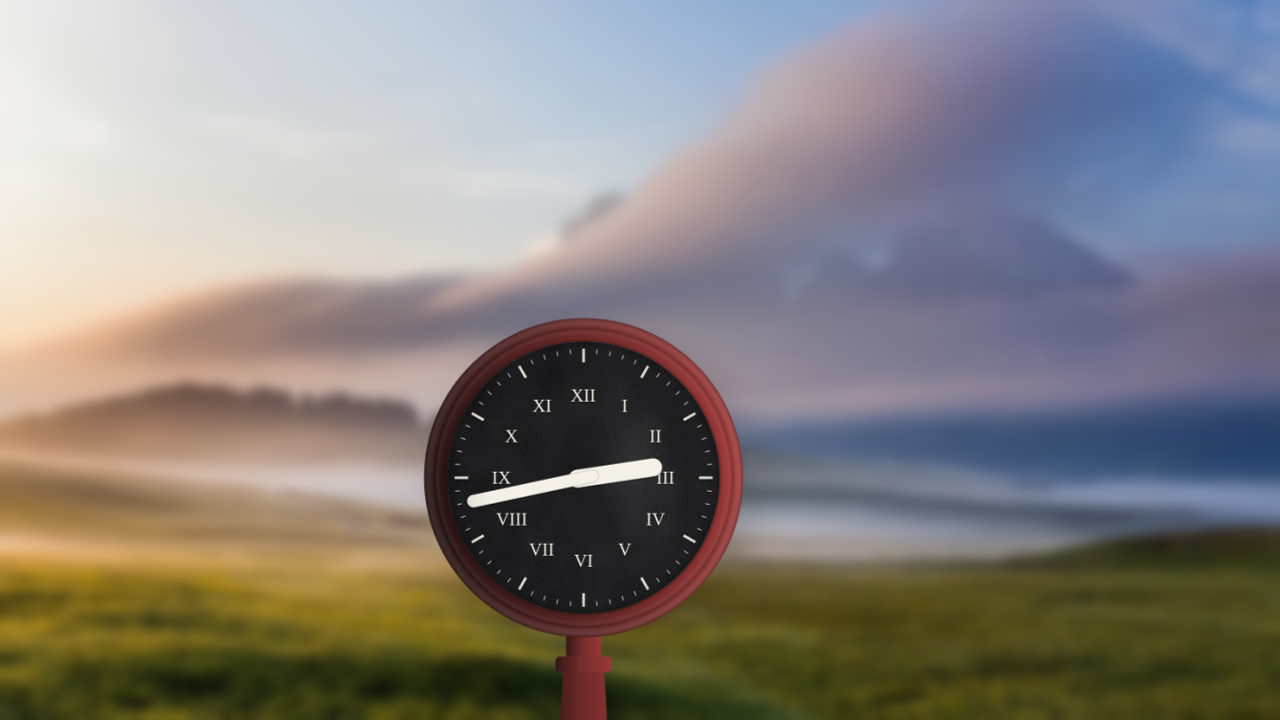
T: 2:43
